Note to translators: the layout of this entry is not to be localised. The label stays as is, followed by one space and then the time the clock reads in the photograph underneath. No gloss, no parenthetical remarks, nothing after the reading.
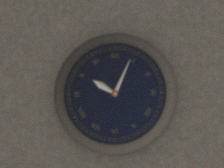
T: 10:04
